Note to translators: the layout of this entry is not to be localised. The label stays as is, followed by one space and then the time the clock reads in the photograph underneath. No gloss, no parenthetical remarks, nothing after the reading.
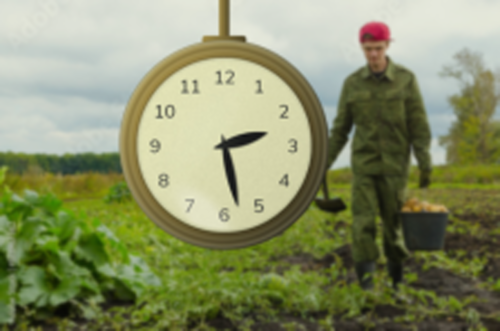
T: 2:28
